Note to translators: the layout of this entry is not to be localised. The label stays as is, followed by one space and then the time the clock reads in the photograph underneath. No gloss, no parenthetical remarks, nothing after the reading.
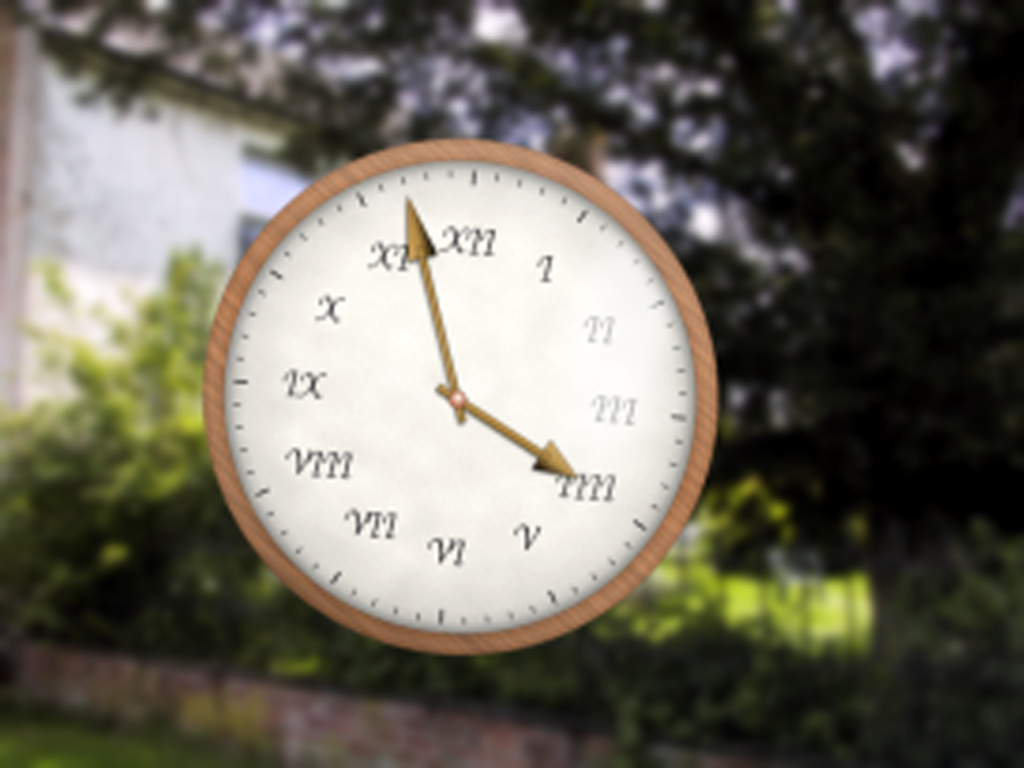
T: 3:57
